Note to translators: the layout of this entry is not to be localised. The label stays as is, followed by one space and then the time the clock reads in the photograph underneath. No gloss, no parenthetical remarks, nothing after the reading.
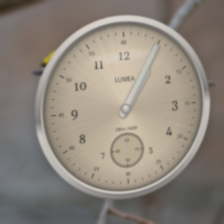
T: 1:05
